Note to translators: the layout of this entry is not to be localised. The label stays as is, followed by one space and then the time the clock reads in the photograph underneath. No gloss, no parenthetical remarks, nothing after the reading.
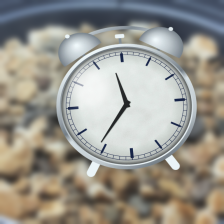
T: 11:36
